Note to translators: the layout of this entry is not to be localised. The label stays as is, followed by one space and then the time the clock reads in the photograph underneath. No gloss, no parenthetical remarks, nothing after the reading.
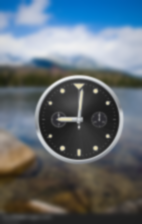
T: 9:01
